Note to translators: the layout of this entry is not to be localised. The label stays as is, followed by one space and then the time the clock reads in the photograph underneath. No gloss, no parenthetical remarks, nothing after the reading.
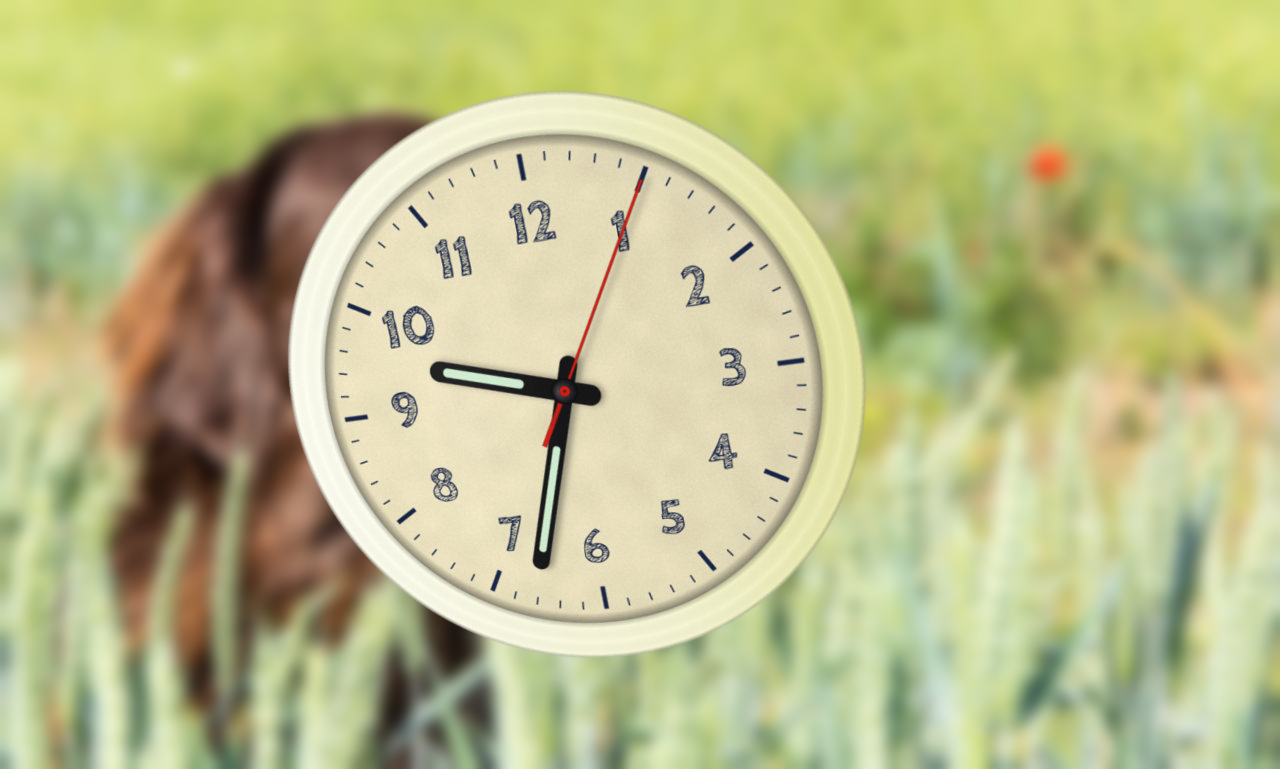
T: 9:33:05
